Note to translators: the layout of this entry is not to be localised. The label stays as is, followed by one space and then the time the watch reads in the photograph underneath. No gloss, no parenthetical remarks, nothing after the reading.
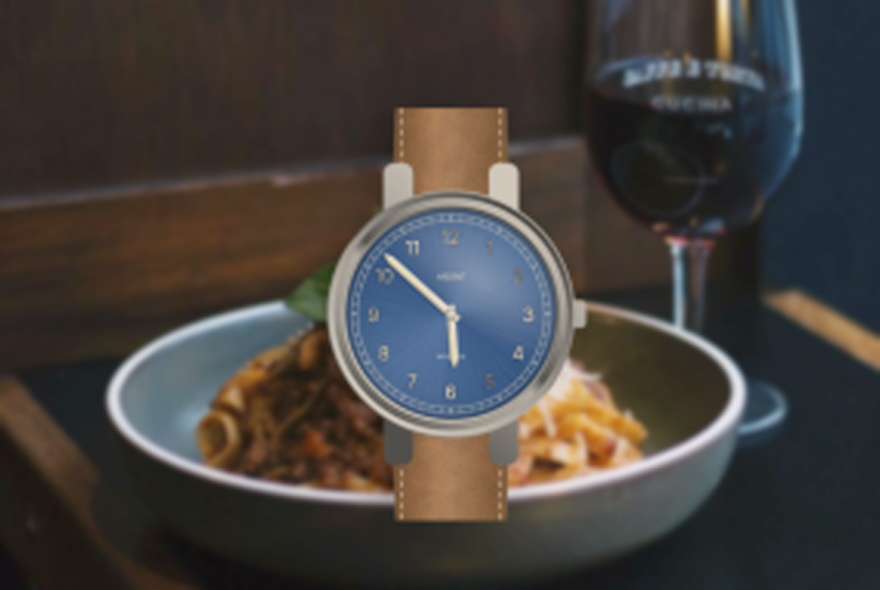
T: 5:52
